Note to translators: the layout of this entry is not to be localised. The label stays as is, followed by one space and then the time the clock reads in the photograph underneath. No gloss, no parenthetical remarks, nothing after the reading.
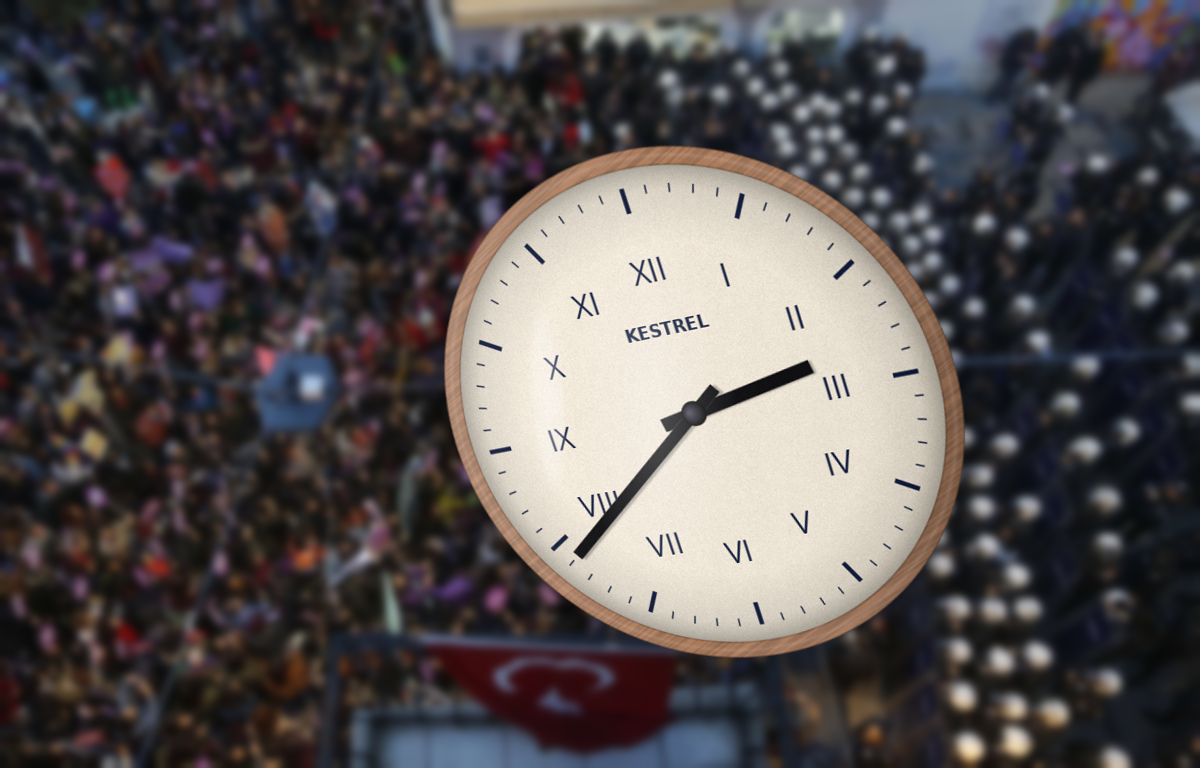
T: 2:39
